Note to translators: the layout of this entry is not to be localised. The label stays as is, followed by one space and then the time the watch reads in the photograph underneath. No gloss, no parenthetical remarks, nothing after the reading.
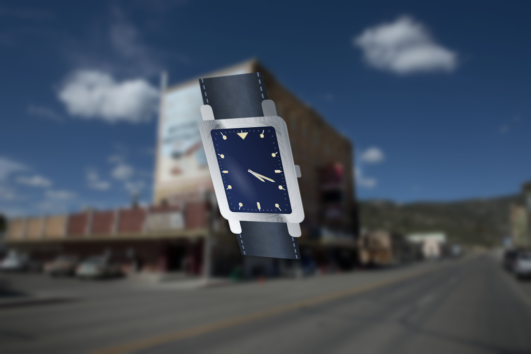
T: 4:19
